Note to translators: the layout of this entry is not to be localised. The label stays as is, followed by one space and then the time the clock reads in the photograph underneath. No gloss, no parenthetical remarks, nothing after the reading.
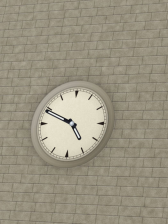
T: 4:49
